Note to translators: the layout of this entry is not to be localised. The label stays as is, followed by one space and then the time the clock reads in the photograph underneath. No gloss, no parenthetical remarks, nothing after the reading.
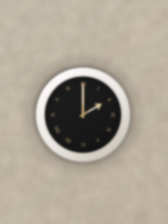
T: 2:00
